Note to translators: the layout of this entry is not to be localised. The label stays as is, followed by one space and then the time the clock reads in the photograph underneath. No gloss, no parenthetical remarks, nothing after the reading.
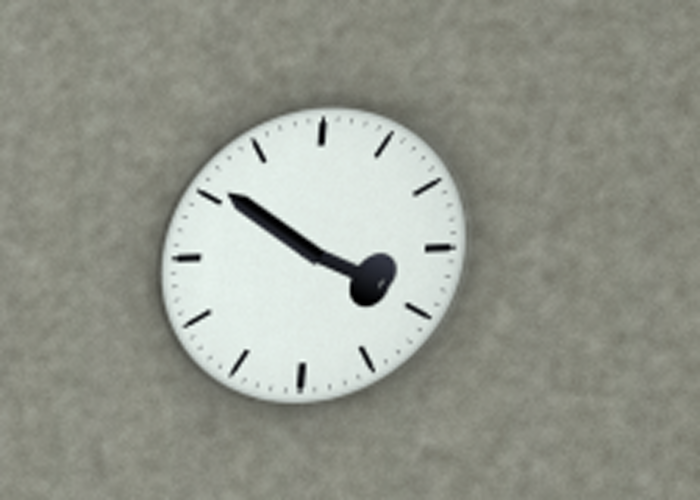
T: 3:51
